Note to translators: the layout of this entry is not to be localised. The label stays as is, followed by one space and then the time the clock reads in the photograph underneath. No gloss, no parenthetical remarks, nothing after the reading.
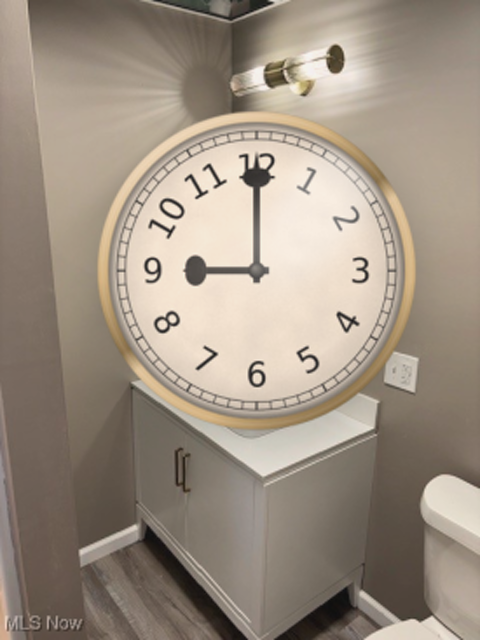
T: 9:00
